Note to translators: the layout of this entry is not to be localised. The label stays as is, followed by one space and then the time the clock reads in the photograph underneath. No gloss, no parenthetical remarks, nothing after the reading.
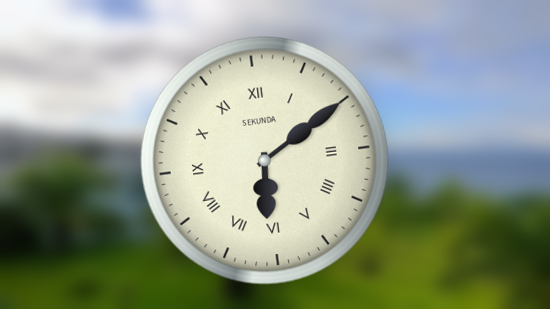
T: 6:10
